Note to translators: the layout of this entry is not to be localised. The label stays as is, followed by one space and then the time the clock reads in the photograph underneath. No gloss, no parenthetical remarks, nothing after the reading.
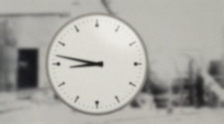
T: 8:47
